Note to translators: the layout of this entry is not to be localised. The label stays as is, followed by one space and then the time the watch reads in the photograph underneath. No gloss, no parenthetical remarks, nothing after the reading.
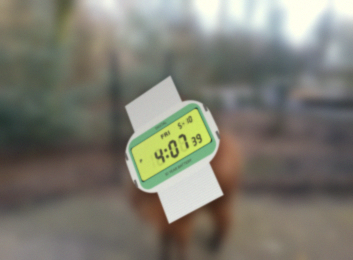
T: 4:07
